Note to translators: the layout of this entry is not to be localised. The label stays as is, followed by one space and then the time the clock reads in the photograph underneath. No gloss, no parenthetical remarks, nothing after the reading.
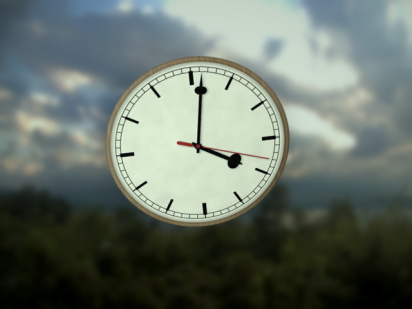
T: 4:01:18
